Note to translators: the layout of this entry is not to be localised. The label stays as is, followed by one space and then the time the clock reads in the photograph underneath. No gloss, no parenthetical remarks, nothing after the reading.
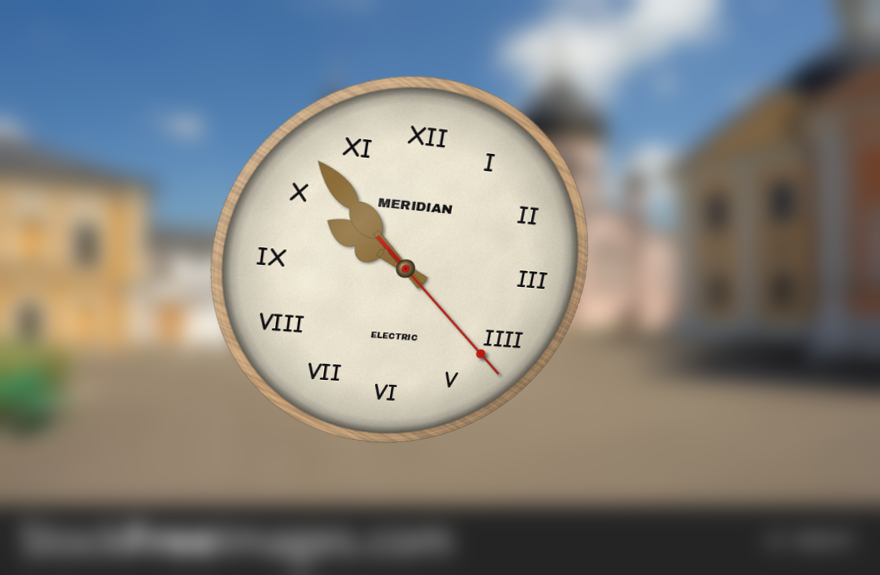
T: 9:52:22
